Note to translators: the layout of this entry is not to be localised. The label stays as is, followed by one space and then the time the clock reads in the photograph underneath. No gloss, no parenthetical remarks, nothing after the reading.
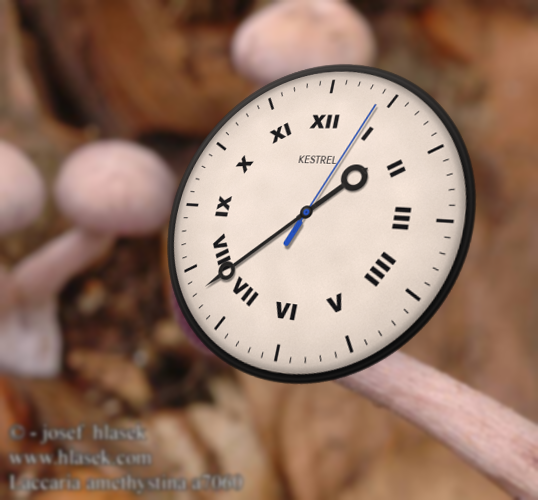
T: 1:38:04
